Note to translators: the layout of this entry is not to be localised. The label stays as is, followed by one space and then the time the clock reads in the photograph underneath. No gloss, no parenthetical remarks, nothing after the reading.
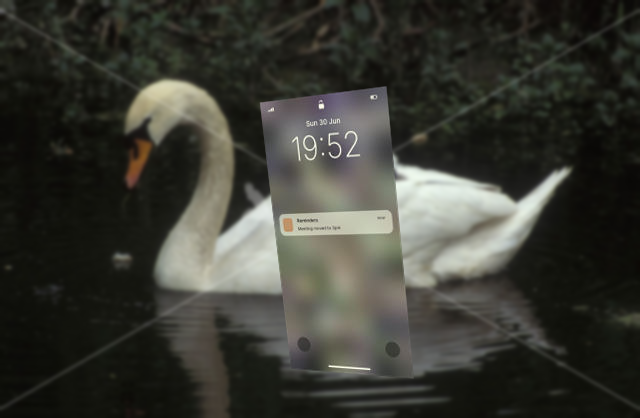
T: 19:52
